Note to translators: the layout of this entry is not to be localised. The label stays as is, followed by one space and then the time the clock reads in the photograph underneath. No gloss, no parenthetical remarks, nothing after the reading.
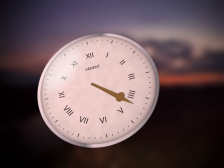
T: 4:22
